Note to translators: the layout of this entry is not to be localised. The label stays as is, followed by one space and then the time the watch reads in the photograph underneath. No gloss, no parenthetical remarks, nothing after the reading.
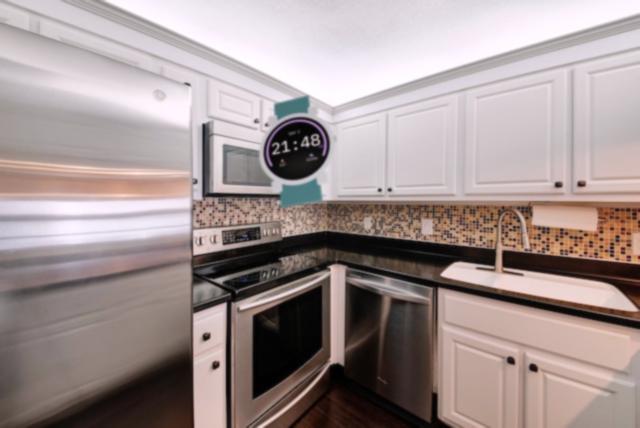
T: 21:48
